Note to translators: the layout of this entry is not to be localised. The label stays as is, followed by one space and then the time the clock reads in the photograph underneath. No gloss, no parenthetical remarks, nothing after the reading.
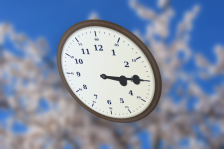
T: 3:15
